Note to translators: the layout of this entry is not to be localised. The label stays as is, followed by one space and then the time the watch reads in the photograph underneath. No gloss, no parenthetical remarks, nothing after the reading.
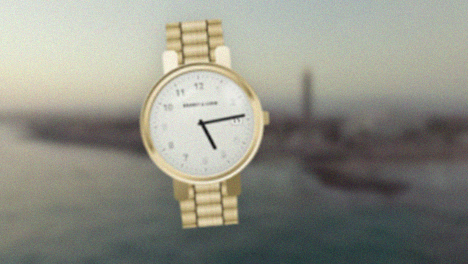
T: 5:14
